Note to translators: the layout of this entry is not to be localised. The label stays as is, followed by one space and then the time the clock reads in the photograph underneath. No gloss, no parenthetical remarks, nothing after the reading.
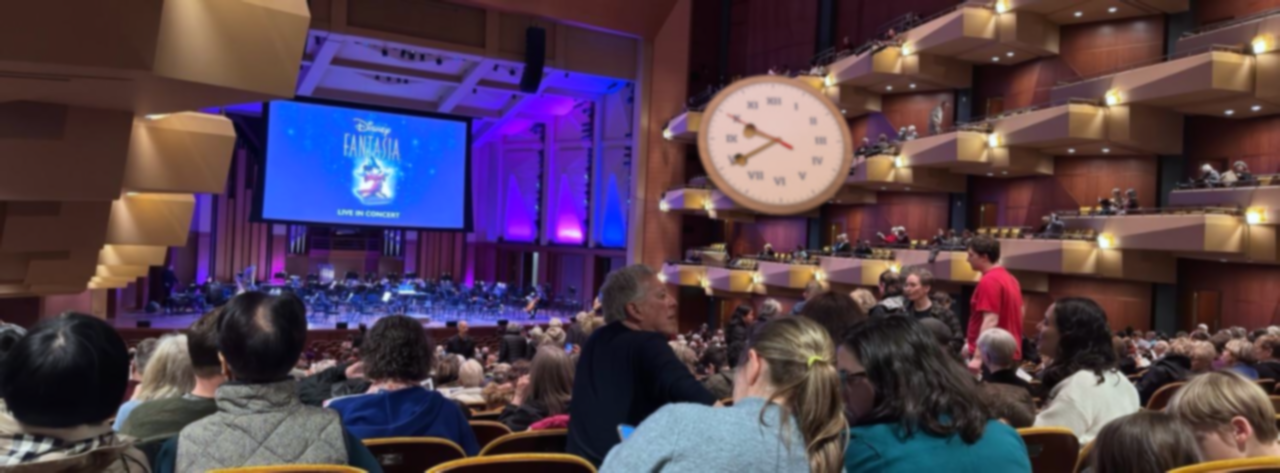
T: 9:39:50
